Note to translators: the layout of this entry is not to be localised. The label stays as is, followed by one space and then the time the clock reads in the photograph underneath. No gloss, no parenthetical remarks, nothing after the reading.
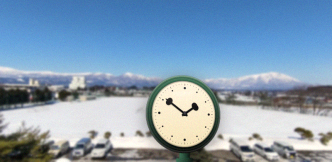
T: 1:51
